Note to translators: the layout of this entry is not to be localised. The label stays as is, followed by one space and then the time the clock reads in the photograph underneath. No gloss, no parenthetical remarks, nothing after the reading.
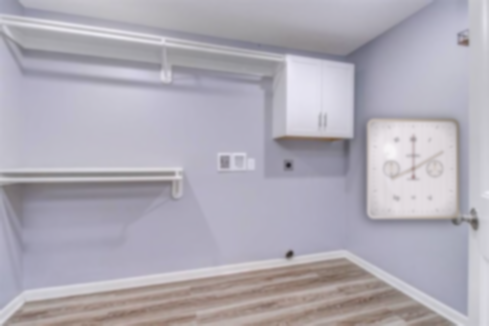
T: 8:10
